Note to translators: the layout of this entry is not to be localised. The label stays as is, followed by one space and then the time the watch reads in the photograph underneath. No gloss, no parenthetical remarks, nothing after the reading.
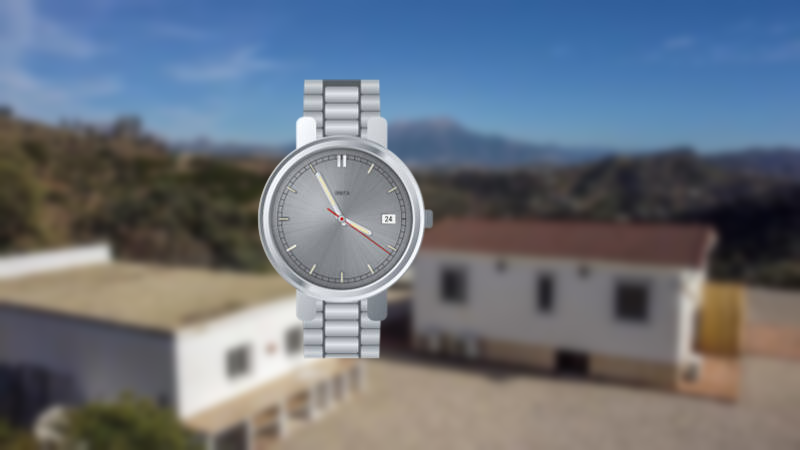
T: 3:55:21
